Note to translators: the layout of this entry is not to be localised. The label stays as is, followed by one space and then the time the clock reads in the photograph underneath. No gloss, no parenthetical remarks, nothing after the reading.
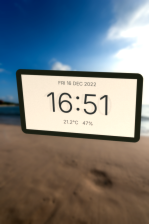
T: 16:51
